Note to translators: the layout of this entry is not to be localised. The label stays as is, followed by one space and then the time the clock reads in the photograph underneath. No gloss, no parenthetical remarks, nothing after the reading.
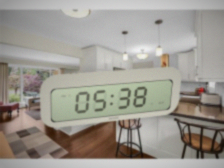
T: 5:38
